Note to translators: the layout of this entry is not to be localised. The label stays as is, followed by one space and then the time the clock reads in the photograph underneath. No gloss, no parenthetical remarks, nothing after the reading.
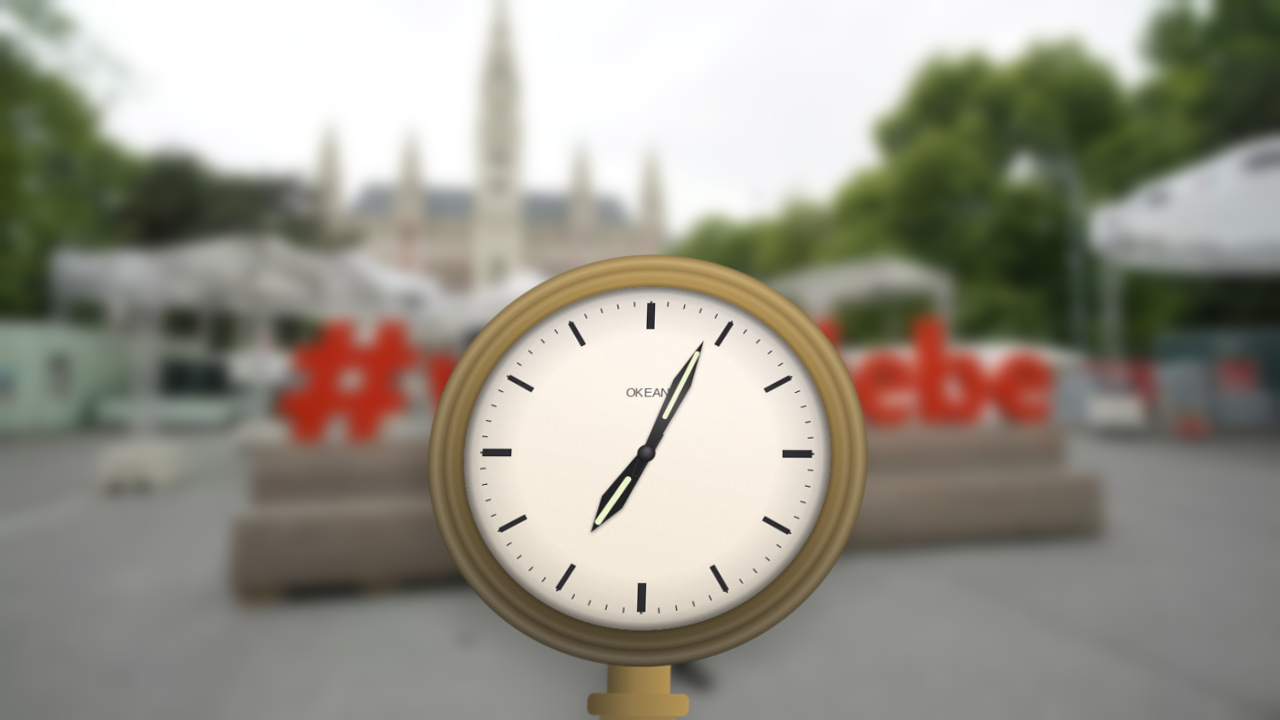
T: 7:04
